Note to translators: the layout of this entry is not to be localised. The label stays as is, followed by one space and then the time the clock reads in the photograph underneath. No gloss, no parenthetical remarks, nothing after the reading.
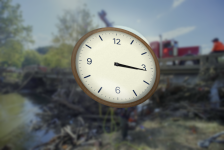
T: 3:16
